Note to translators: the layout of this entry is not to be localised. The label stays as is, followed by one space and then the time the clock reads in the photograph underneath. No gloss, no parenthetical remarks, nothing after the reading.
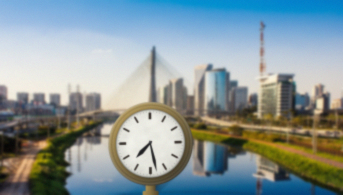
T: 7:28
